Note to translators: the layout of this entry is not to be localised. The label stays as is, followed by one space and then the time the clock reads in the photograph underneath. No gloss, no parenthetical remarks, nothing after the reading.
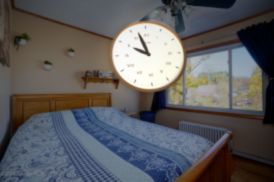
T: 9:57
